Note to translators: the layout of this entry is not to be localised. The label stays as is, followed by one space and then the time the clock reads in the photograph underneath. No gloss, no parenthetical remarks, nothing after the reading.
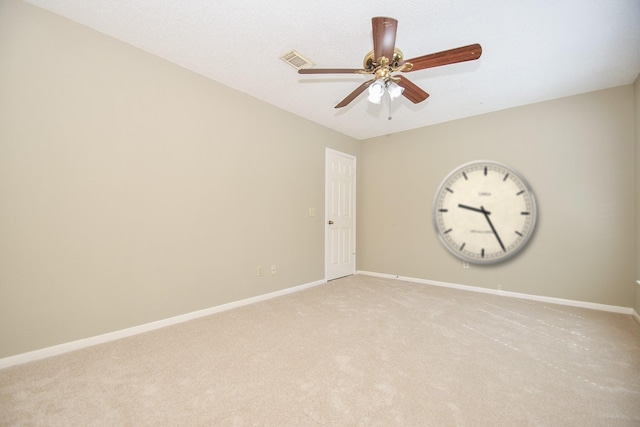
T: 9:25
